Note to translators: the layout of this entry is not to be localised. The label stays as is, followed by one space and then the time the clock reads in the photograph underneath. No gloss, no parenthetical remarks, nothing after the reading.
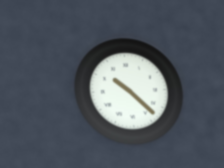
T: 10:23
